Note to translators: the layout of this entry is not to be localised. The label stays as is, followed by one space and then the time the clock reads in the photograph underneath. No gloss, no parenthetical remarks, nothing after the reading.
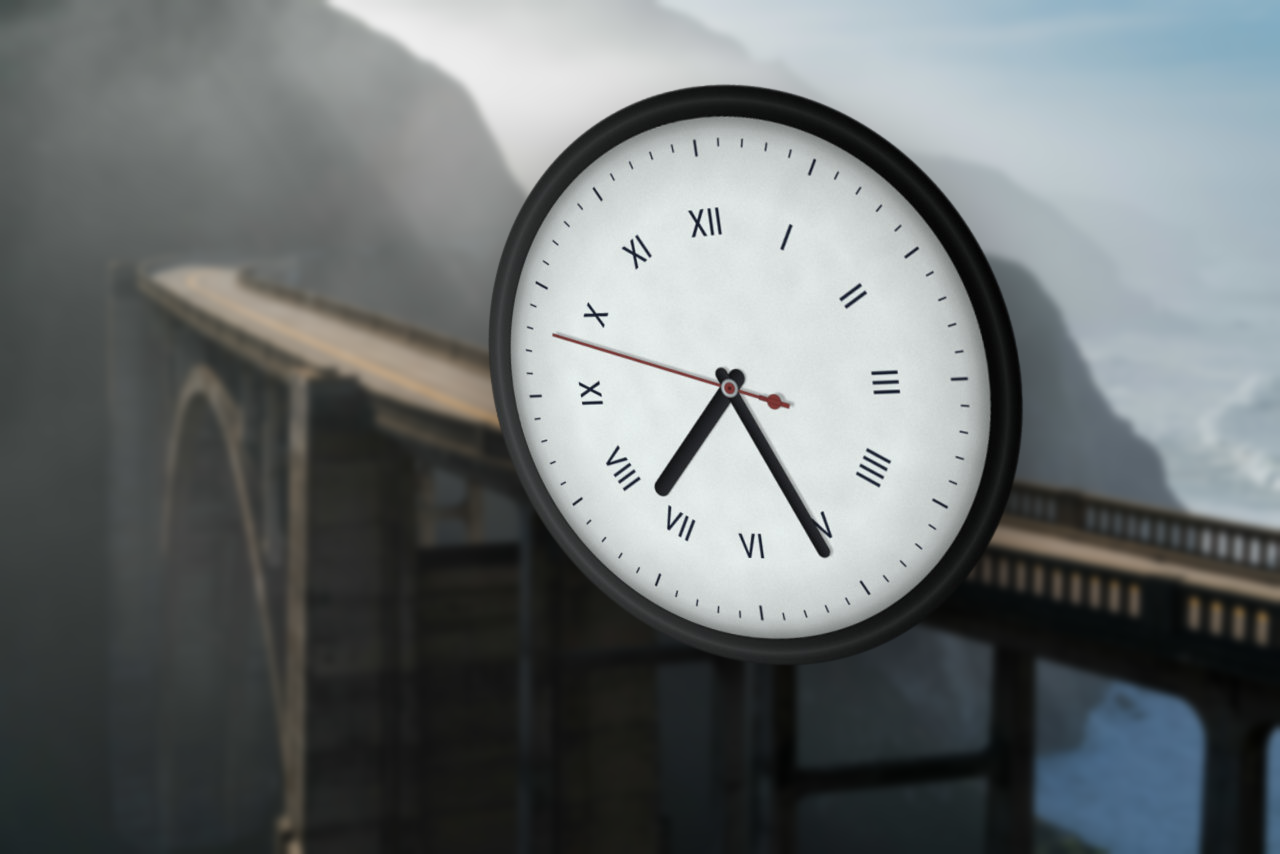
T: 7:25:48
